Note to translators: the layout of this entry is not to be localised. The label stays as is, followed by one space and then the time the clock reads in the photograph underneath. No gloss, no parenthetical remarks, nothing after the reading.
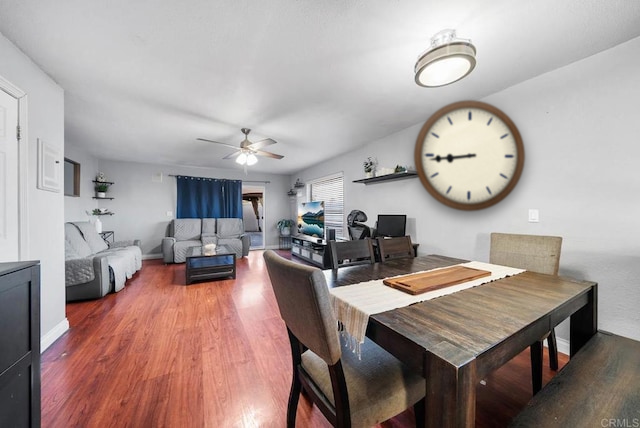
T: 8:44
